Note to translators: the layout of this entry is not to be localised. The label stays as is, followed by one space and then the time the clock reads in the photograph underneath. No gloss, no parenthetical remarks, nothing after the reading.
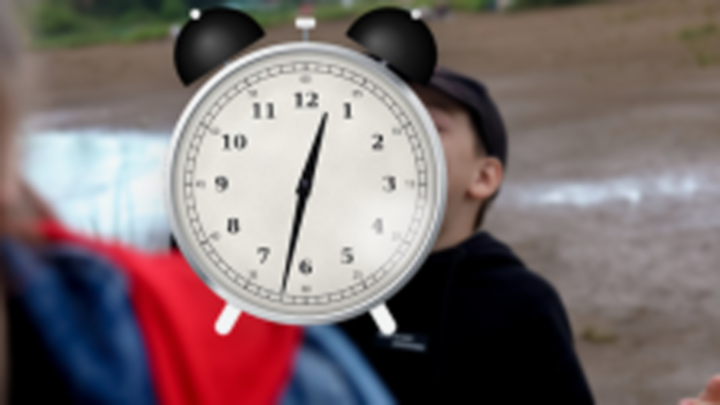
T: 12:32
